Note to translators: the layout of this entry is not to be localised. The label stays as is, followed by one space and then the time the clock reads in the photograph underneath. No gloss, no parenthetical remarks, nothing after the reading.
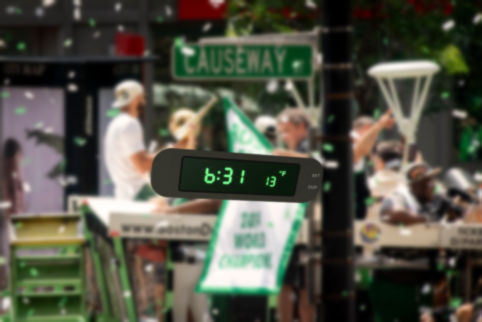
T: 6:31
